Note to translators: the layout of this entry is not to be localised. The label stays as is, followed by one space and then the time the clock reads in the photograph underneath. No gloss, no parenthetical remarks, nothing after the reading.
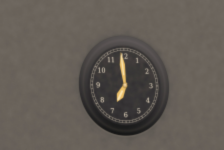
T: 6:59
